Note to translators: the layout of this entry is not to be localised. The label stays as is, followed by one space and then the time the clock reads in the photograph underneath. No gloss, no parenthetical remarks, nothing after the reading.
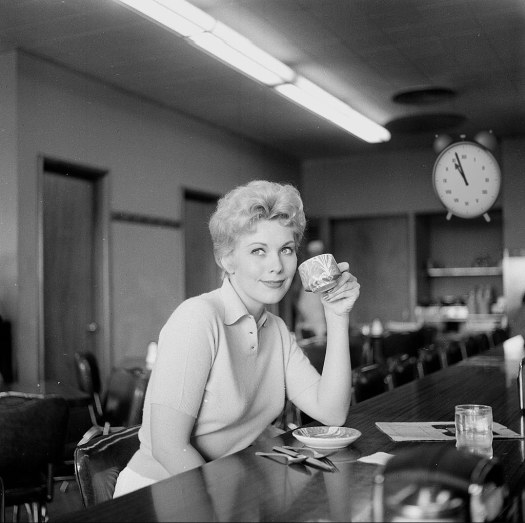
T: 10:57
